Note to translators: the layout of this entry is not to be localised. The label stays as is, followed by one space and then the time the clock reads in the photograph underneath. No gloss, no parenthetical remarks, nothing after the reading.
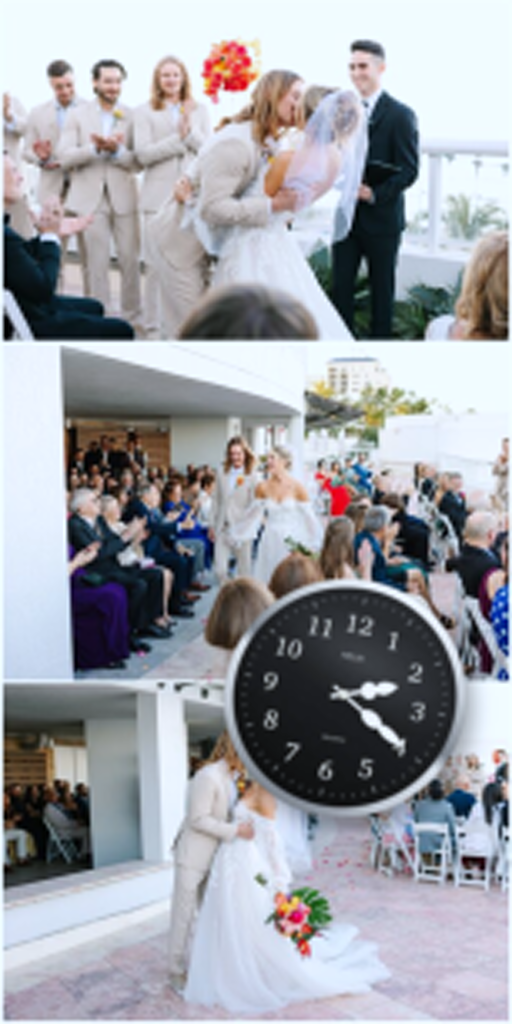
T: 2:20
